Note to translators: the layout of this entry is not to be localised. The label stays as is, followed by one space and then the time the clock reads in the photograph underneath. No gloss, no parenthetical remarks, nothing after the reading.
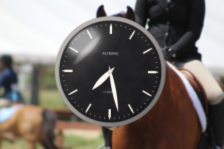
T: 7:28
